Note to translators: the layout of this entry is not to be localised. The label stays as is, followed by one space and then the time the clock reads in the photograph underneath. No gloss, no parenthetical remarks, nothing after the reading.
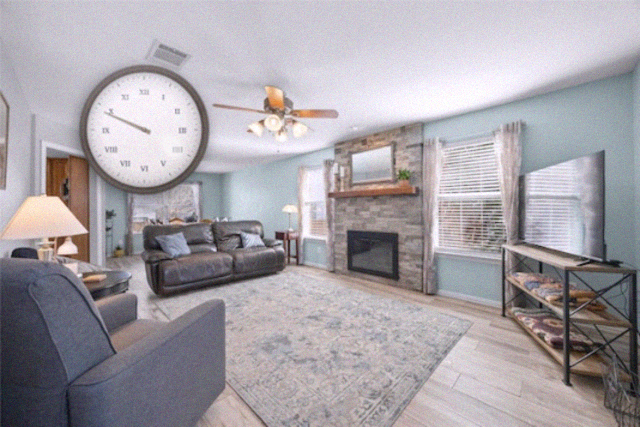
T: 9:49
